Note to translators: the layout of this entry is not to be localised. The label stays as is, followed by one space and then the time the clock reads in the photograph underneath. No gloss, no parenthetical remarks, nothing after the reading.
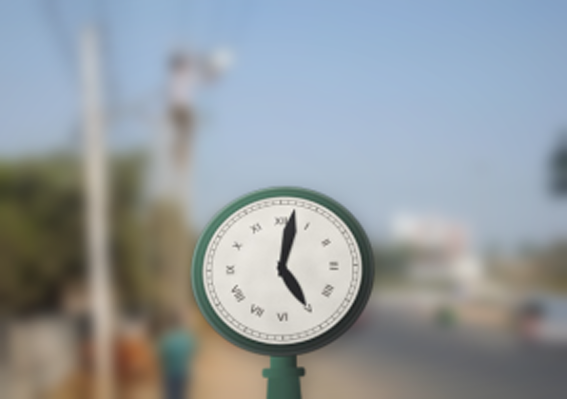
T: 5:02
